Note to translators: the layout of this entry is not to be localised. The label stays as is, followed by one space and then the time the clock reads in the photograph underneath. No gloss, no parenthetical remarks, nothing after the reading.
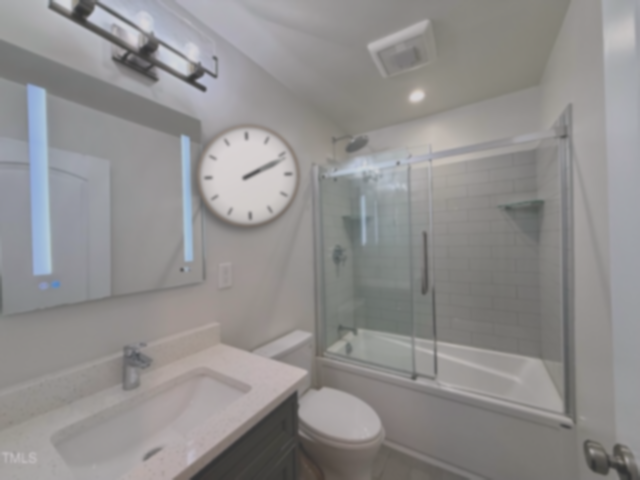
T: 2:11
